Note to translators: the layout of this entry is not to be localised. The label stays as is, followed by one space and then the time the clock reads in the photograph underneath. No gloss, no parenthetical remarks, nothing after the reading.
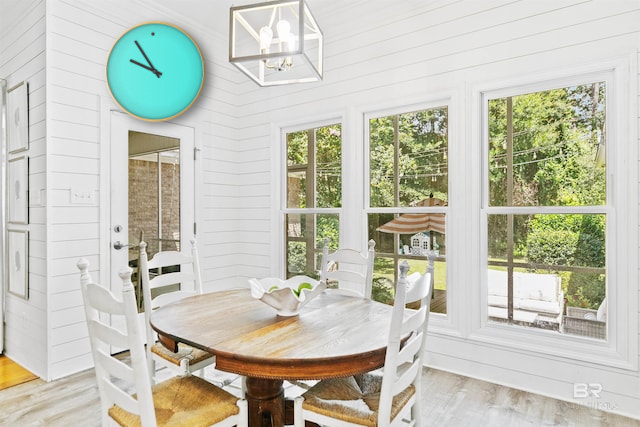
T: 9:55
